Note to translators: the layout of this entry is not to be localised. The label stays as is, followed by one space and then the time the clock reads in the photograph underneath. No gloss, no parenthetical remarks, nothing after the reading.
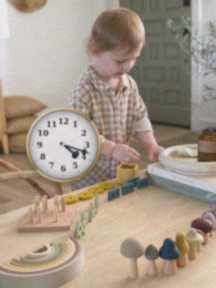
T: 4:18
